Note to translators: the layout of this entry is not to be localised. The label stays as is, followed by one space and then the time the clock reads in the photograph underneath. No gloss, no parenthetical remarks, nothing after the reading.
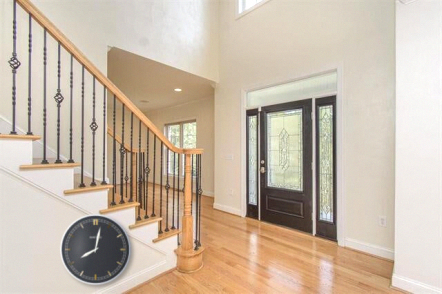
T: 8:02
